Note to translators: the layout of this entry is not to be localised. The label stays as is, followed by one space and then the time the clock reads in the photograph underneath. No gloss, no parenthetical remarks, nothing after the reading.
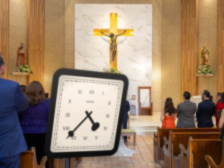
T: 4:37
